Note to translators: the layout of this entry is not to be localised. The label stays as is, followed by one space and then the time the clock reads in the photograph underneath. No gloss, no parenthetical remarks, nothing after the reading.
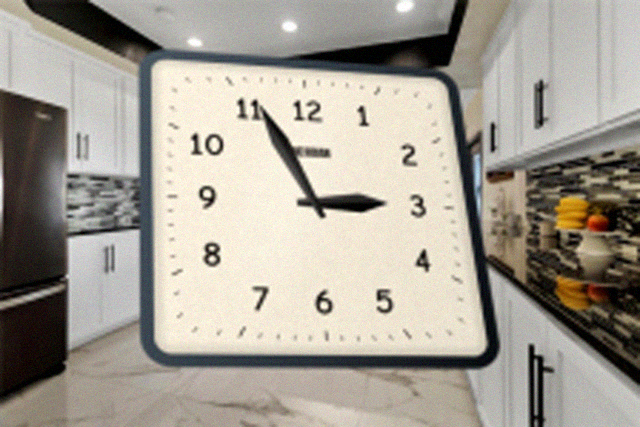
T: 2:56
